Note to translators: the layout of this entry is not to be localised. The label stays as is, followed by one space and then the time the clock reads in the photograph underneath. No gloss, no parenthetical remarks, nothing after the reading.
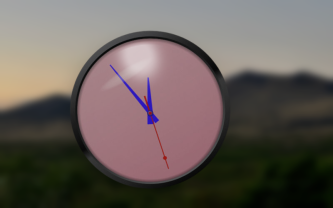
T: 11:53:27
